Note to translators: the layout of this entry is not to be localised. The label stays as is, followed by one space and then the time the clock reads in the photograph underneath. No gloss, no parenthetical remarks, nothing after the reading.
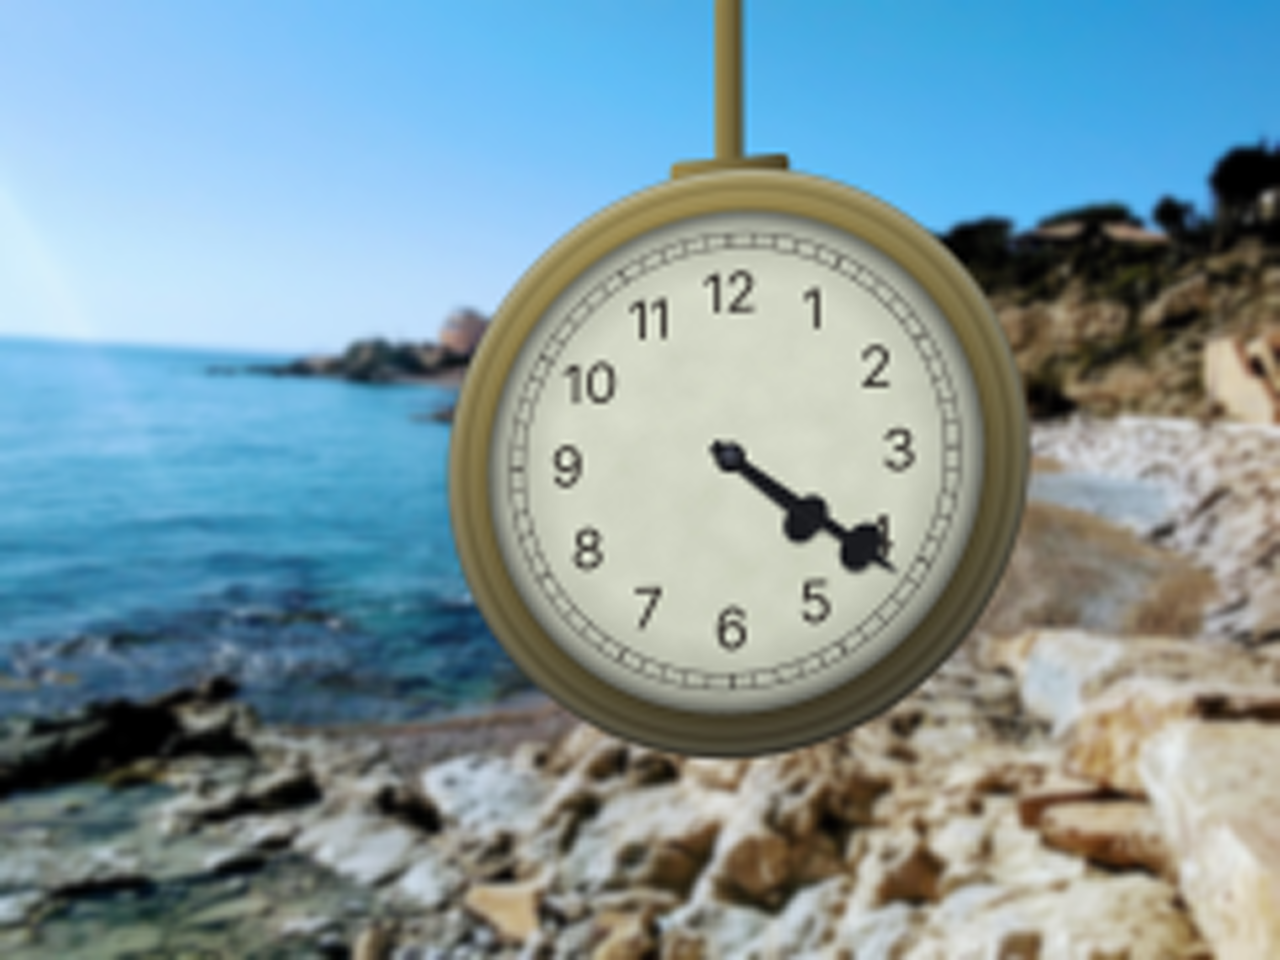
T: 4:21
